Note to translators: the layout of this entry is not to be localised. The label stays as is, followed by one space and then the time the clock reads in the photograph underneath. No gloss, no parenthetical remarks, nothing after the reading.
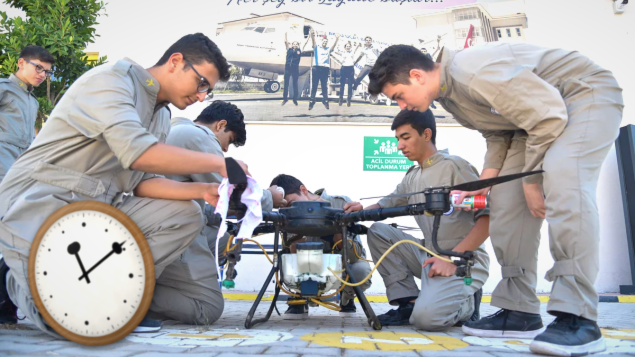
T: 11:09
